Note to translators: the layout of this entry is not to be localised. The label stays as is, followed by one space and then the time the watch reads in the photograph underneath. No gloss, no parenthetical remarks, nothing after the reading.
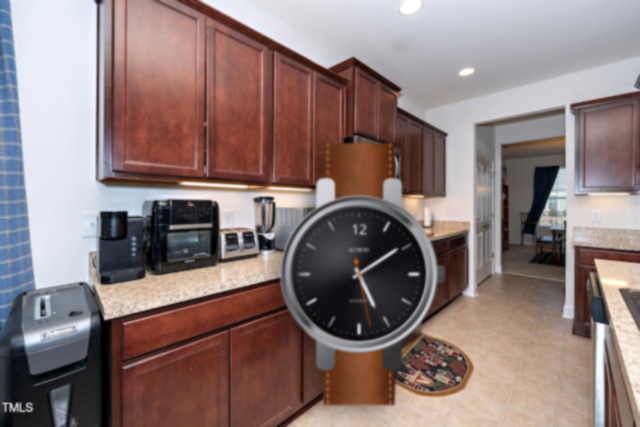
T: 5:09:28
